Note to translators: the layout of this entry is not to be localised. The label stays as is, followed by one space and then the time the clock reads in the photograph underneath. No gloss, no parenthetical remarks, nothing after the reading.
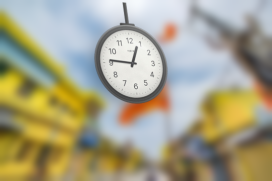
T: 12:46
